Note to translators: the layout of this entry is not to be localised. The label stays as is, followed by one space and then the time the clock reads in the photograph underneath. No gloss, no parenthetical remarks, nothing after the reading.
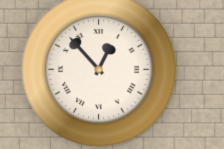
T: 12:53
